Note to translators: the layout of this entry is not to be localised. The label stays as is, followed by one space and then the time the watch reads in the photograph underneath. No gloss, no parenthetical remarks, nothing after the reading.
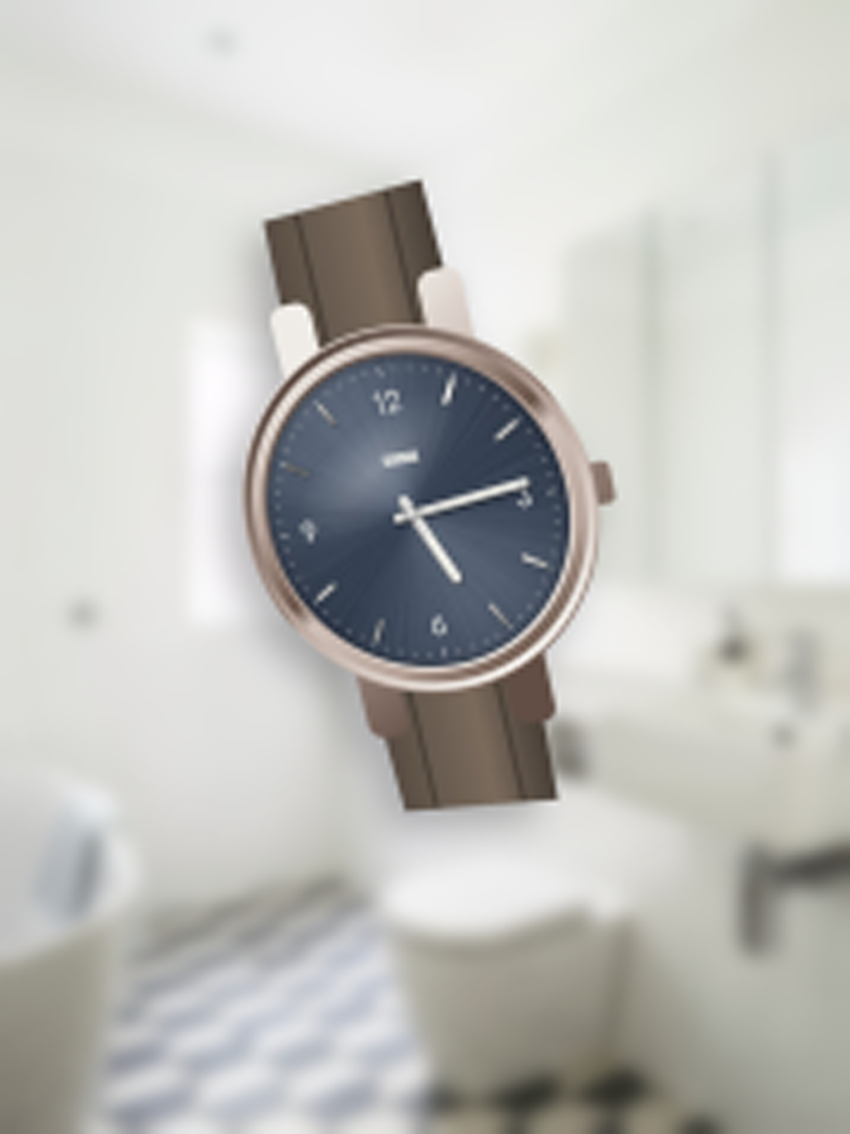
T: 5:14
